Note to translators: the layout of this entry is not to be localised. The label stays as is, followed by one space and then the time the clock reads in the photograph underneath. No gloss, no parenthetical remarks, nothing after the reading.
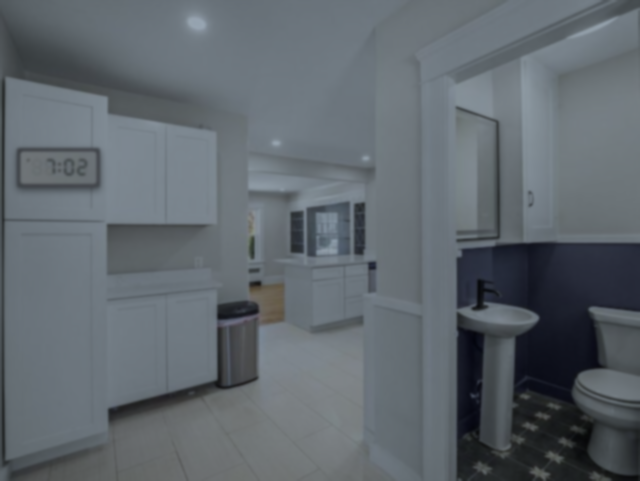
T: 7:02
